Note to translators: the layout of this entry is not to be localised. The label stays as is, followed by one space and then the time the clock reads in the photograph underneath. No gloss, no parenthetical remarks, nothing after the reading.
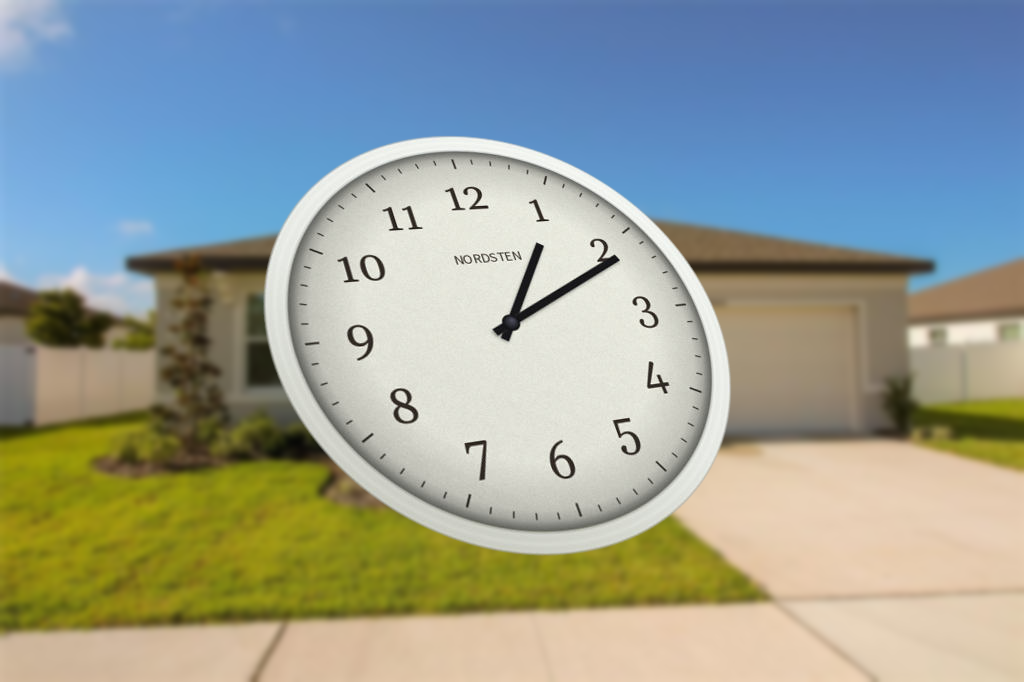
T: 1:11
